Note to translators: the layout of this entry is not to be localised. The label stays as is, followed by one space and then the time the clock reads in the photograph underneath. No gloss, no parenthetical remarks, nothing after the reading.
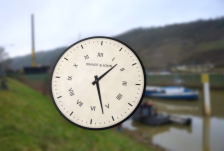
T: 1:27
